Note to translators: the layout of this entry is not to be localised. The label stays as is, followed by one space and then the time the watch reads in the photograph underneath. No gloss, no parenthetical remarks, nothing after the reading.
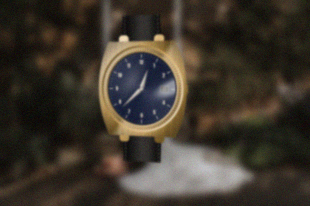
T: 12:38
